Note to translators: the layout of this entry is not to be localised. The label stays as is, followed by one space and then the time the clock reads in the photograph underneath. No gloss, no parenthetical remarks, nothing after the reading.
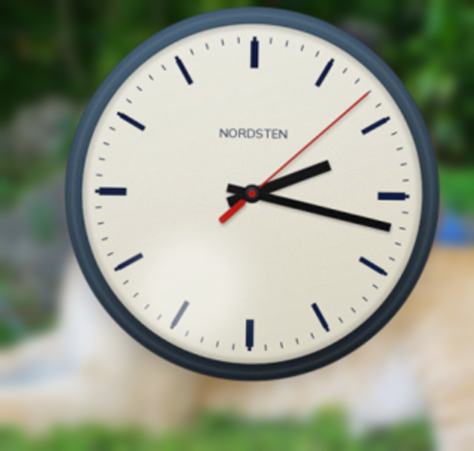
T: 2:17:08
